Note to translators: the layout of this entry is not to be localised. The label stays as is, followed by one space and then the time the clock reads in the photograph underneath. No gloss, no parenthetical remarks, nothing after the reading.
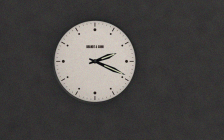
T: 2:19
